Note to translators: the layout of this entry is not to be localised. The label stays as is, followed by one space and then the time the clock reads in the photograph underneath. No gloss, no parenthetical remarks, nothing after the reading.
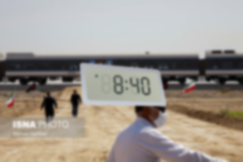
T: 8:40
